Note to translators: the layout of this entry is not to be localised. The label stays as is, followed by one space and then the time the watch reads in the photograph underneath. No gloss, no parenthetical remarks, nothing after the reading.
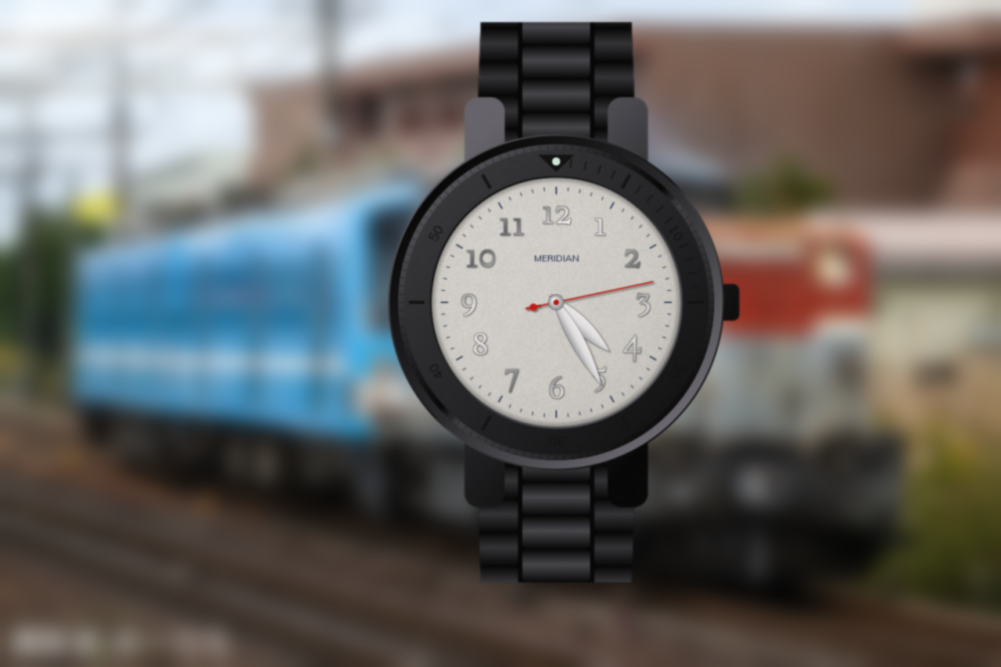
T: 4:25:13
